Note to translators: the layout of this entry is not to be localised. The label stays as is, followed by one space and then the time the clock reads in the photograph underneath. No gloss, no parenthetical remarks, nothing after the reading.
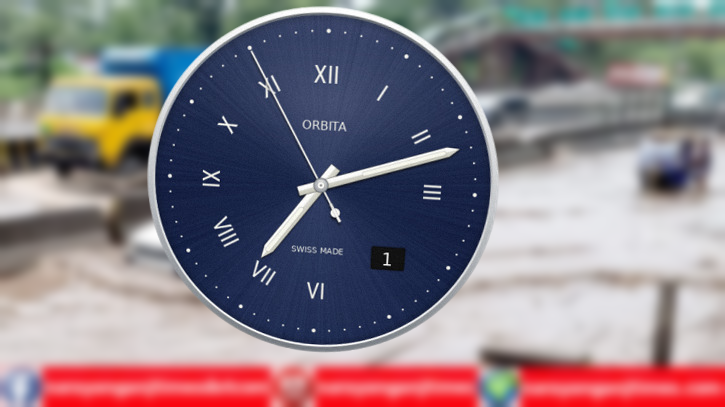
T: 7:11:55
